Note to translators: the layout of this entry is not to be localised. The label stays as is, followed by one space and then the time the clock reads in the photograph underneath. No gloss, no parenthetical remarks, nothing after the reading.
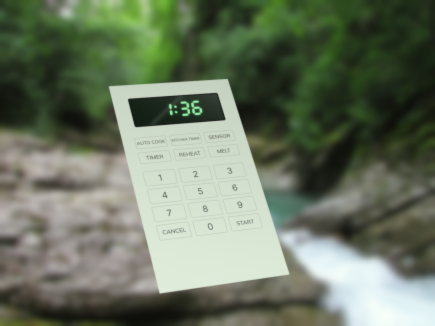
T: 1:36
